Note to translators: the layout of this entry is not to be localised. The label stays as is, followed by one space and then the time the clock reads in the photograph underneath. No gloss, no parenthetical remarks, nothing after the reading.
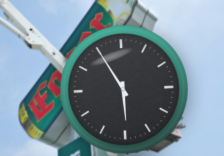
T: 5:55
